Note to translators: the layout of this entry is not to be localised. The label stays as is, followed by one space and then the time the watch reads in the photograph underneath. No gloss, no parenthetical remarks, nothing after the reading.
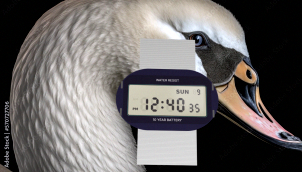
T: 12:40:35
